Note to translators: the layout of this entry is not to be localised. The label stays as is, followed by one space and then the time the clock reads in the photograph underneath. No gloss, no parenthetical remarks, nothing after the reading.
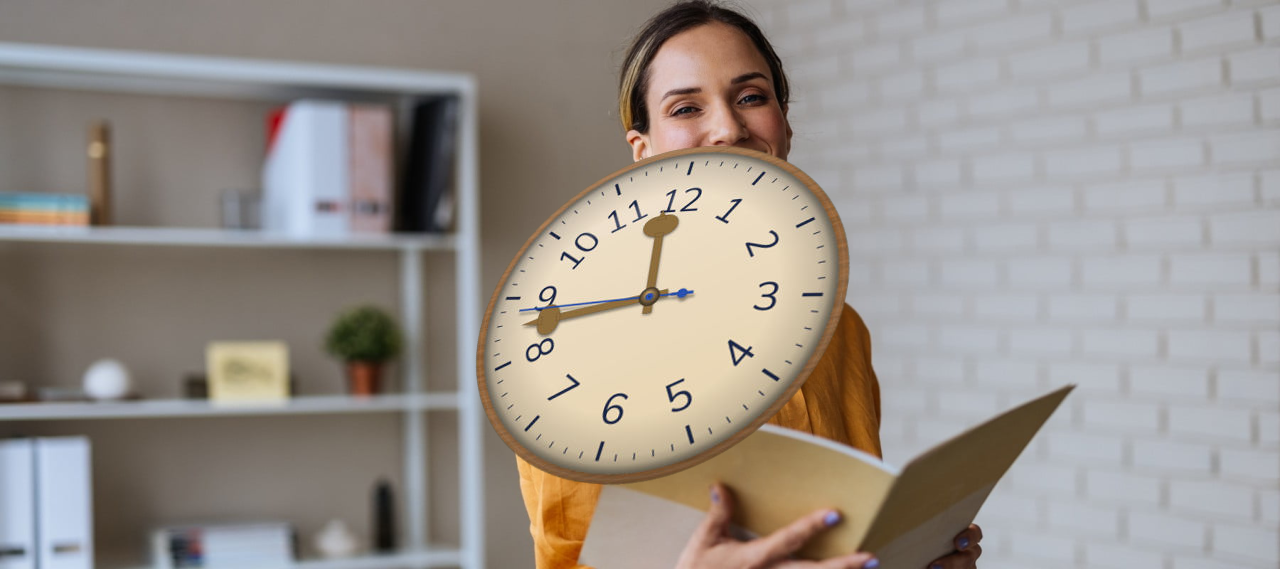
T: 11:42:44
